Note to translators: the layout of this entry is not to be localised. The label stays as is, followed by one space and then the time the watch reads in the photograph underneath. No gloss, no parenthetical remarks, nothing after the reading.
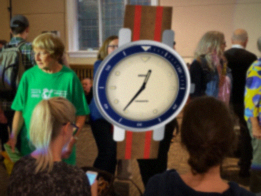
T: 12:36
